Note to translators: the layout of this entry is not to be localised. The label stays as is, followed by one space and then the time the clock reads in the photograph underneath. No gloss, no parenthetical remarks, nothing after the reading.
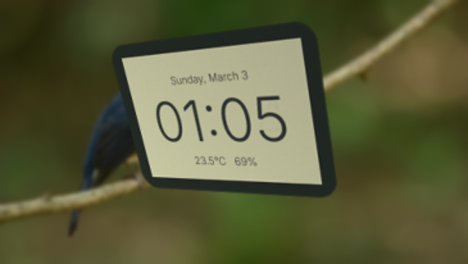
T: 1:05
